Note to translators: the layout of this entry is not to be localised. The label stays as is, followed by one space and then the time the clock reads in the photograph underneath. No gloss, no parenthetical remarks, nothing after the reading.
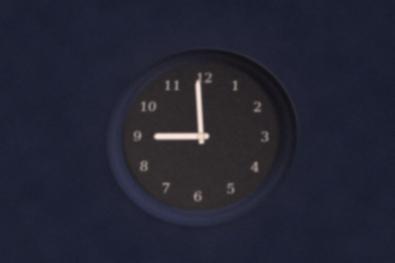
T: 8:59
